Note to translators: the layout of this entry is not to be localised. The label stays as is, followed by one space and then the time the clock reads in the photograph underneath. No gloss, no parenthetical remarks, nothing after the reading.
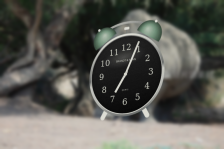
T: 7:04
